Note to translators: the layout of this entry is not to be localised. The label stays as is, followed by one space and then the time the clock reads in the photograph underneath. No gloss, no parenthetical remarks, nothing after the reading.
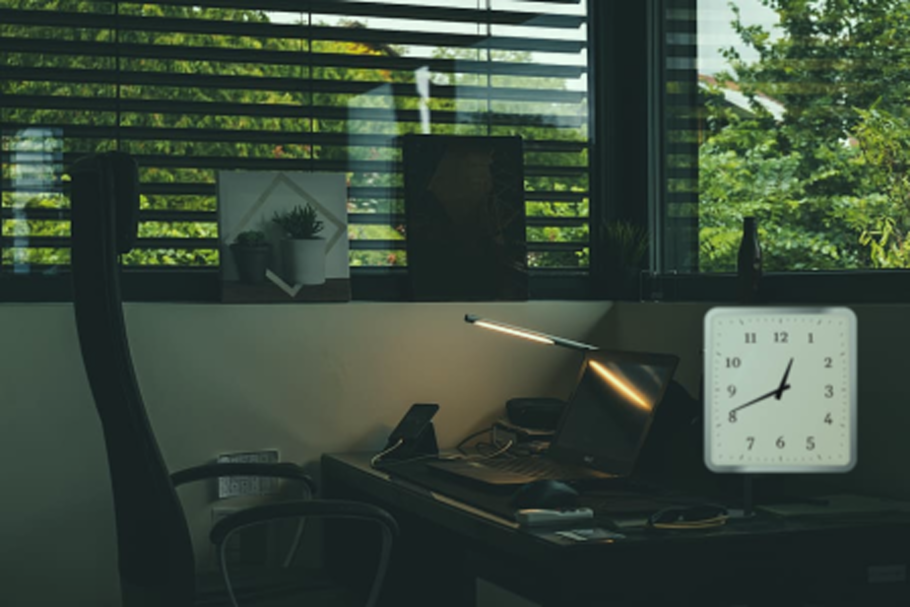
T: 12:41
